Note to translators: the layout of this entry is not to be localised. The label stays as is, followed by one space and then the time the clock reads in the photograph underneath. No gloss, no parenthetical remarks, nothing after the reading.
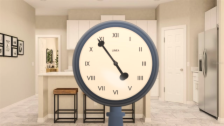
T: 4:54
